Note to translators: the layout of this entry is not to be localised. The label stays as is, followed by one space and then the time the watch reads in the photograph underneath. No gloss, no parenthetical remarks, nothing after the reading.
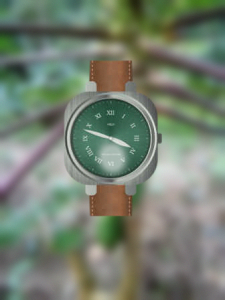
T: 3:48
